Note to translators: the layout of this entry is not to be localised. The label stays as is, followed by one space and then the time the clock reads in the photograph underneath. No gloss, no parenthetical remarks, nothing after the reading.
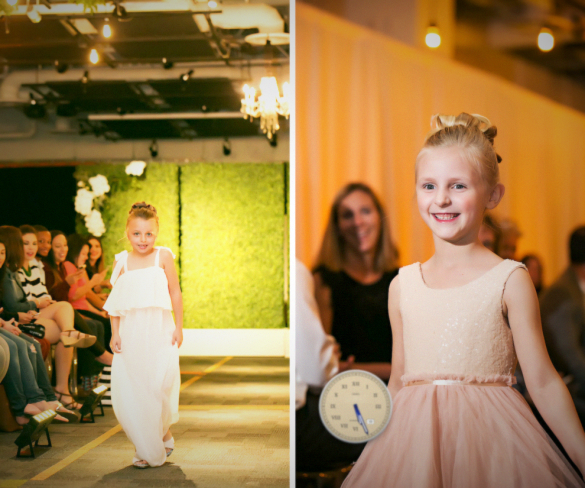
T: 5:26
